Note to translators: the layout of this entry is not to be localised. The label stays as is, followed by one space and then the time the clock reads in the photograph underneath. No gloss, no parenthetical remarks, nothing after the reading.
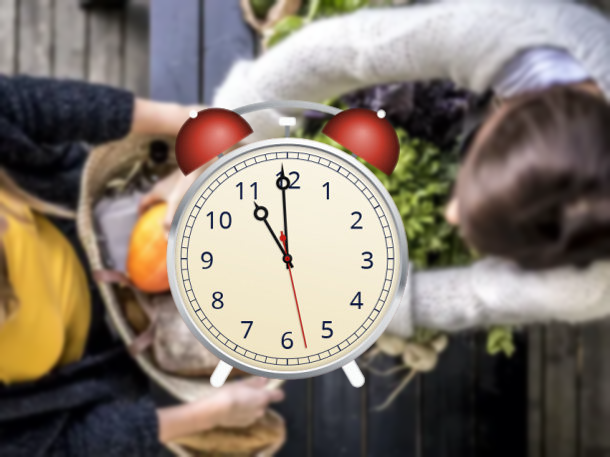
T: 10:59:28
